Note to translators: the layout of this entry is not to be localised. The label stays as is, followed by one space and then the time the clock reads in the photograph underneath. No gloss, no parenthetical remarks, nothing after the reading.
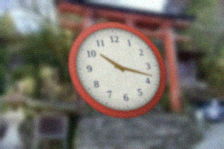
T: 10:18
